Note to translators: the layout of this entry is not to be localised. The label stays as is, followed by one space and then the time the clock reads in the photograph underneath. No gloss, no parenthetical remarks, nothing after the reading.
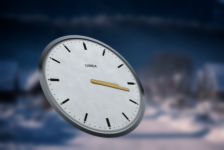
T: 3:17
